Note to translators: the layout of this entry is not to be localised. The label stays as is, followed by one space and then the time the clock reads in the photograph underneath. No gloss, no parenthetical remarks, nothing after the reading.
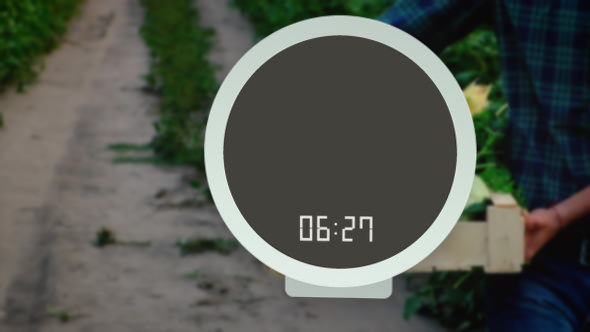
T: 6:27
